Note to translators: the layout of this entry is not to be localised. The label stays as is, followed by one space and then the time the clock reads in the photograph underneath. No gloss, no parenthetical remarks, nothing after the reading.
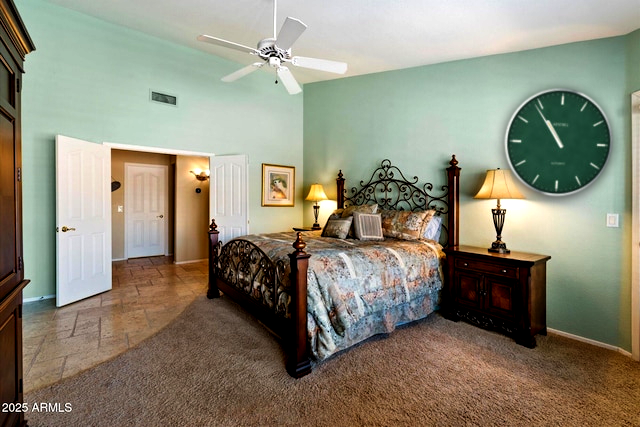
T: 10:54
